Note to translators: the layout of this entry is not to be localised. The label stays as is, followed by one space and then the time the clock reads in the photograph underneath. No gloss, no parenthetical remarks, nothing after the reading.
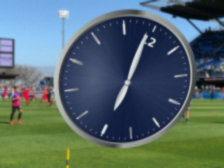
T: 5:59
